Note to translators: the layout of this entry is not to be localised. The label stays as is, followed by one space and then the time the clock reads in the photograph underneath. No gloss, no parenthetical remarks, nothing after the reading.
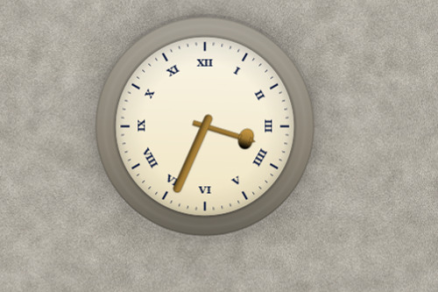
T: 3:34
